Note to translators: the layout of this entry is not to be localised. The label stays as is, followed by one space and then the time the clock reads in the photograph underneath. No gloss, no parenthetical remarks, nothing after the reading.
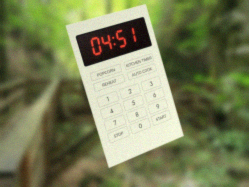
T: 4:51
